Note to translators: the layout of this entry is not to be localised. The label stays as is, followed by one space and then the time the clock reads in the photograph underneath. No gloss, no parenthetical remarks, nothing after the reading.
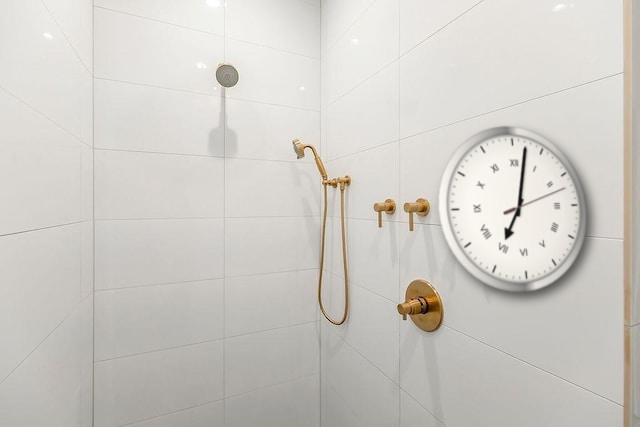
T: 7:02:12
